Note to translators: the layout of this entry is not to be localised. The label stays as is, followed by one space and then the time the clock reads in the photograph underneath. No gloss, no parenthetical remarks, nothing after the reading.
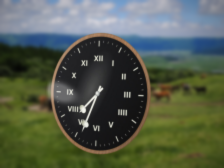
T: 7:34
